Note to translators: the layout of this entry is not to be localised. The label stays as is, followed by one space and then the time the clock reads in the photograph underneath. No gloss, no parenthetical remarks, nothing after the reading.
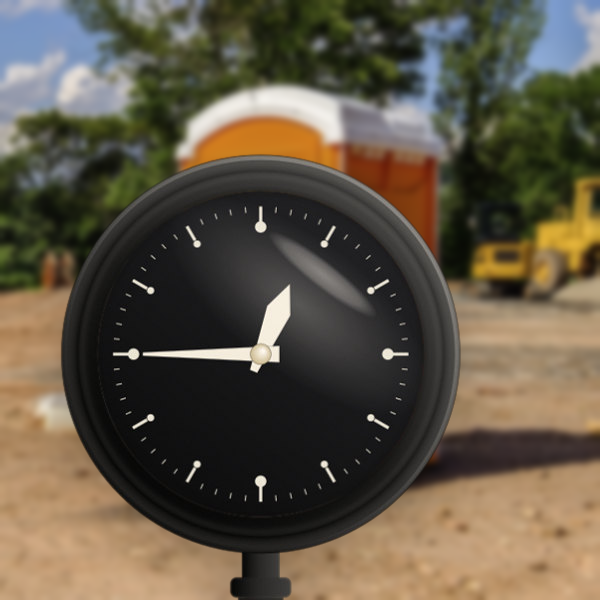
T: 12:45
